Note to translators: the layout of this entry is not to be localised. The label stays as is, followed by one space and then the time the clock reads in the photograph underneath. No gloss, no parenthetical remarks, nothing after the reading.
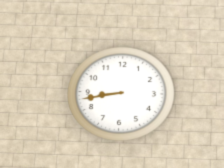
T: 8:43
